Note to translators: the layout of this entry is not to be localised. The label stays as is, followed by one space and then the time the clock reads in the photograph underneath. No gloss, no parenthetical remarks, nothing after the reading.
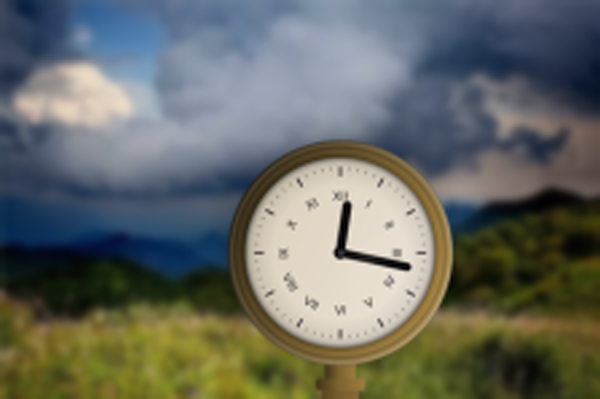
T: 12:17
